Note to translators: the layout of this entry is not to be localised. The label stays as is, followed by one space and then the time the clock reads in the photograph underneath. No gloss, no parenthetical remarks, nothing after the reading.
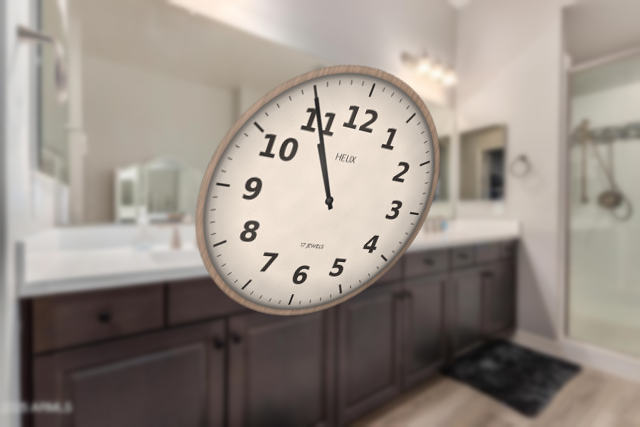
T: 10:55
